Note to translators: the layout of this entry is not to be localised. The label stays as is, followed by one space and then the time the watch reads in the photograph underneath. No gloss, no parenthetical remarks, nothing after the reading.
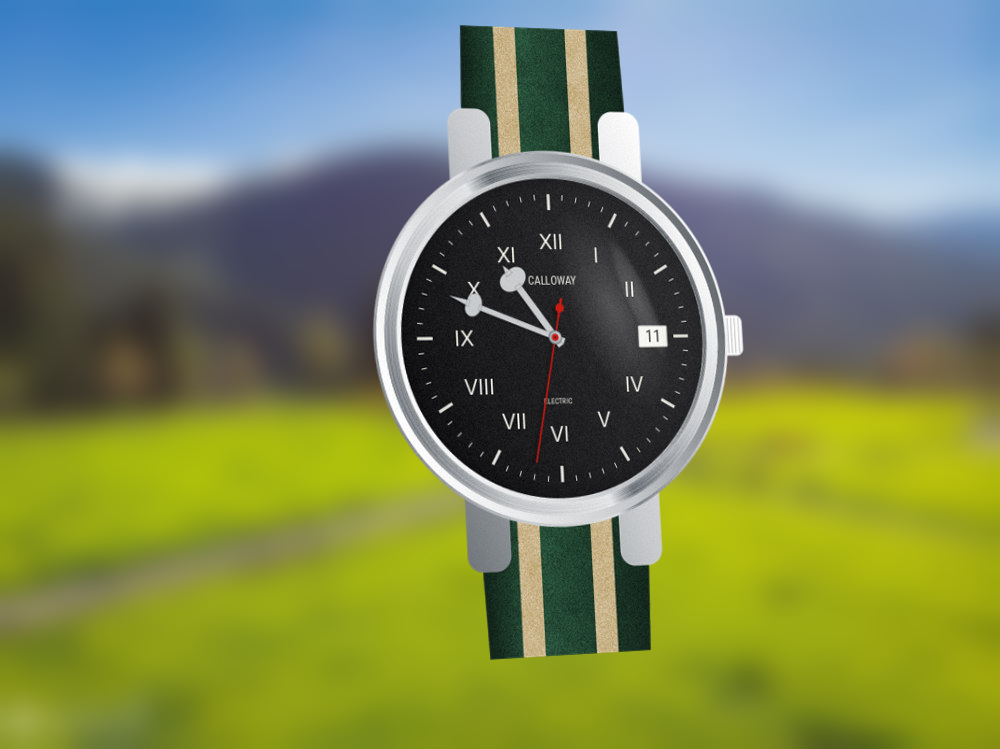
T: 10:48:32
